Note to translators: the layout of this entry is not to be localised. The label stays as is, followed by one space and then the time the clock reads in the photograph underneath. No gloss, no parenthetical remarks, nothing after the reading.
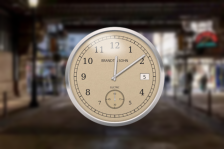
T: 12:09
